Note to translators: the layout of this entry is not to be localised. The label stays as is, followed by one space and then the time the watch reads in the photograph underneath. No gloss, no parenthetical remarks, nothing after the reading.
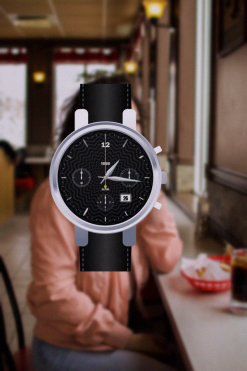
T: 1:16
